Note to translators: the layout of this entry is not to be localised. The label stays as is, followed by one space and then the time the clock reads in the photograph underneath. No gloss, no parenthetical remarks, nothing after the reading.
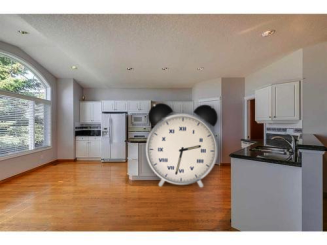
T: 2:32
